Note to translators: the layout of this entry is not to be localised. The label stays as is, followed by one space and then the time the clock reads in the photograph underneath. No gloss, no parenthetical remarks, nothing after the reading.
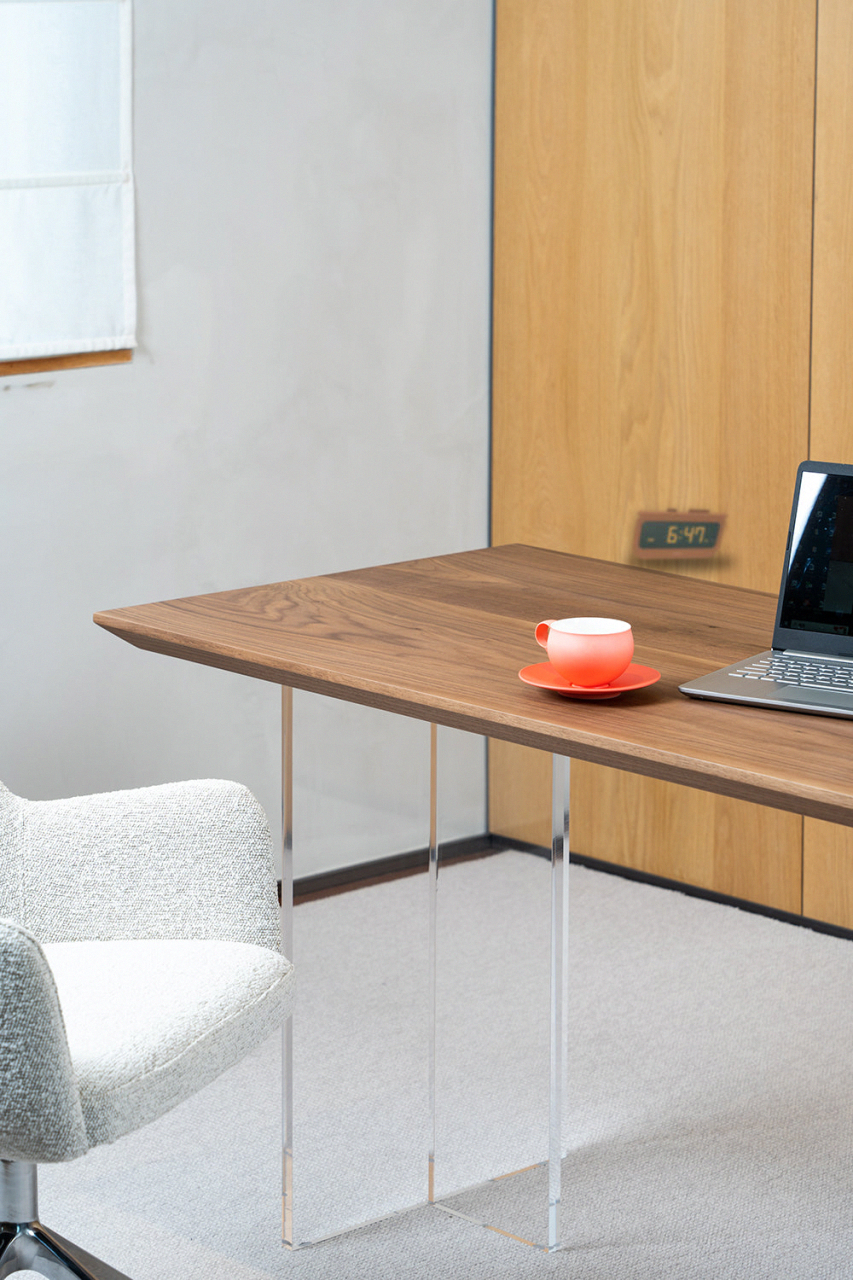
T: 6:47
